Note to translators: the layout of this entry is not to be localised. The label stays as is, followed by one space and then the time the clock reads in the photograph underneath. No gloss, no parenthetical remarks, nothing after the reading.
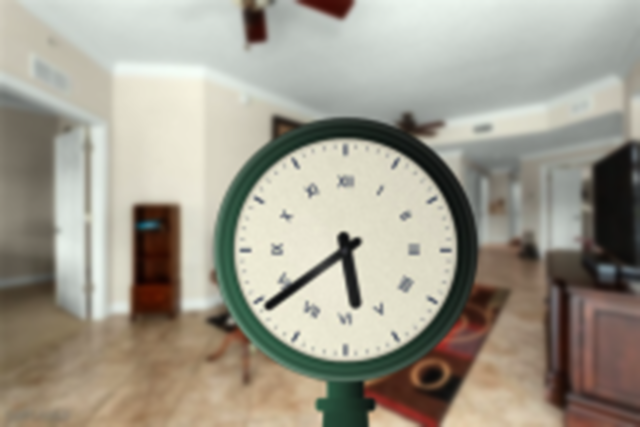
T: 5:39
